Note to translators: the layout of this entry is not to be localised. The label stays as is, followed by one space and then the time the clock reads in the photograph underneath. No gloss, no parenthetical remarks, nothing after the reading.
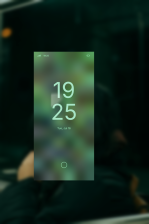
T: 19:25
